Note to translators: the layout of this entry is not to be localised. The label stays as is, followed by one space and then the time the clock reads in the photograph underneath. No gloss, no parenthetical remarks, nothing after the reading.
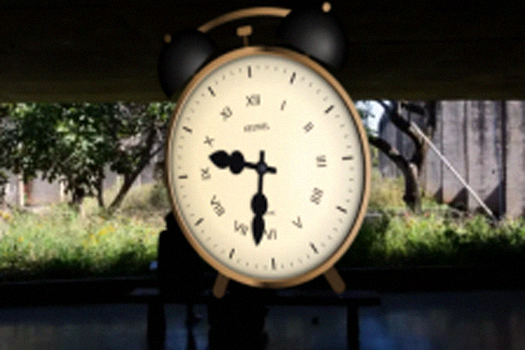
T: 9:32
